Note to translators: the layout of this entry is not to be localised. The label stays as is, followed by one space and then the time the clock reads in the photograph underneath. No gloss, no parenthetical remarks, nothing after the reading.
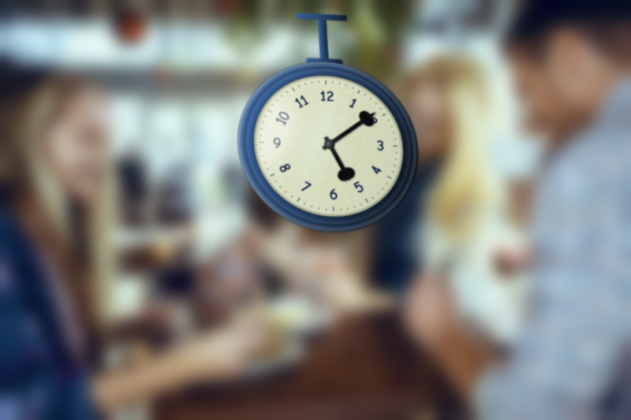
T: 5:09
